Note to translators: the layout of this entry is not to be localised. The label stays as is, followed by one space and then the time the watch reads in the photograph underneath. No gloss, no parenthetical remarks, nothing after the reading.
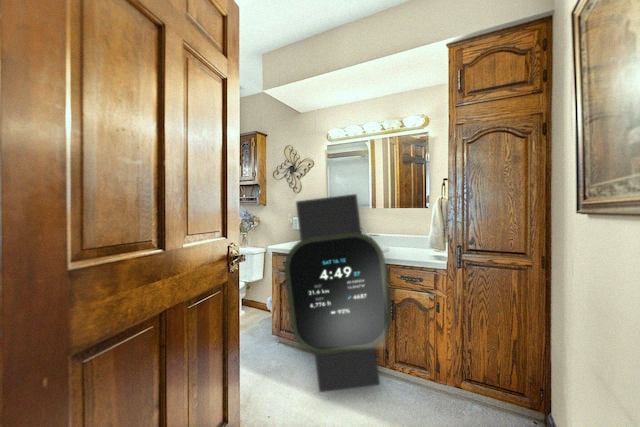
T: 4:49
